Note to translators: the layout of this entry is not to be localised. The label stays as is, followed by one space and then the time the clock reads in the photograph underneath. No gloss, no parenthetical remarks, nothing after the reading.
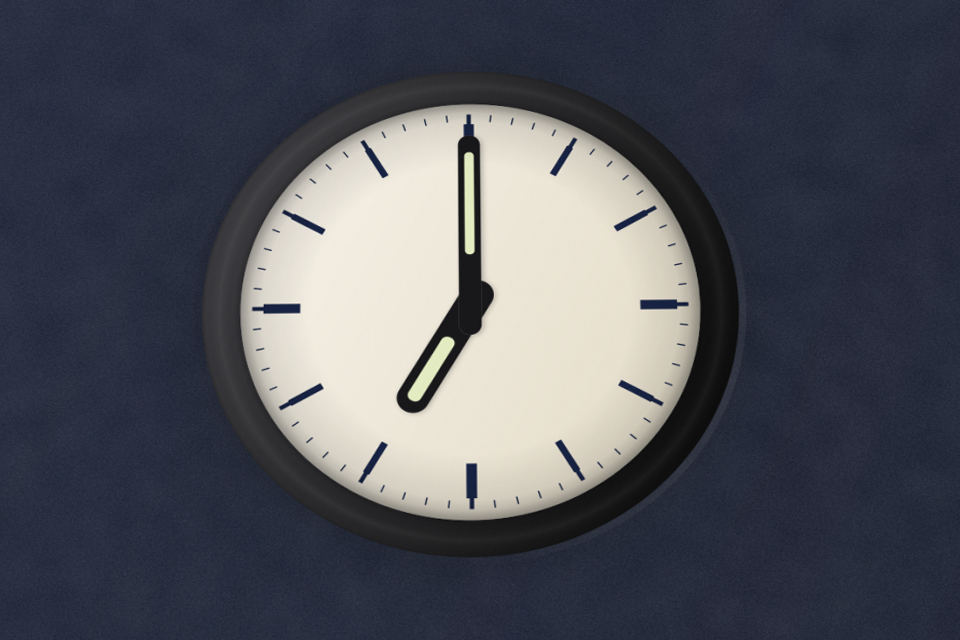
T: 7:00
